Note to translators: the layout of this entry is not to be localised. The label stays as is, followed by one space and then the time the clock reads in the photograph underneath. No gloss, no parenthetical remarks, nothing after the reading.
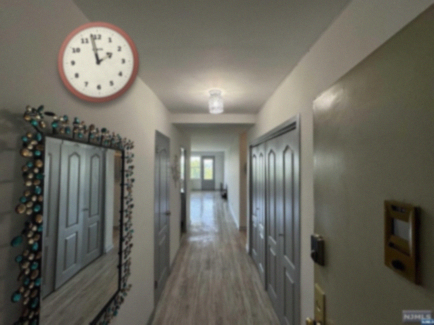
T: 1:58
